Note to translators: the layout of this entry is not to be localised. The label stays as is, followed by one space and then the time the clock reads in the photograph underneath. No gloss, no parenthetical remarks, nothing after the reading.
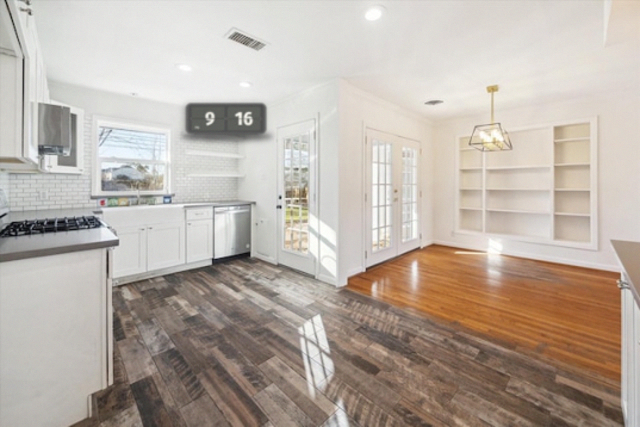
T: 9:16
